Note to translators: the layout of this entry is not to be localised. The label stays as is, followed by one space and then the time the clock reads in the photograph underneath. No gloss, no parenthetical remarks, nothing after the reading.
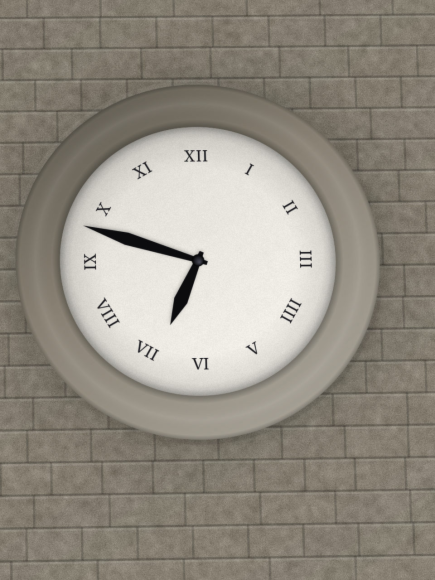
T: 6:48
